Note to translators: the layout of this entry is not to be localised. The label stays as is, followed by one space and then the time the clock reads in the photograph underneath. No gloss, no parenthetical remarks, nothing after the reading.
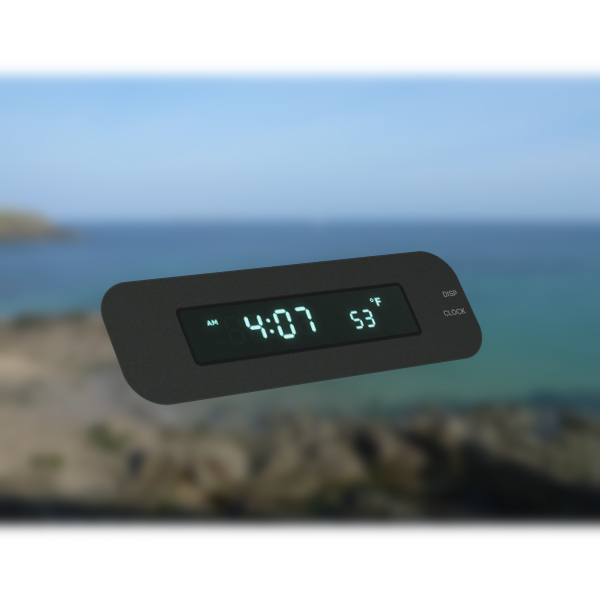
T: 4:07
